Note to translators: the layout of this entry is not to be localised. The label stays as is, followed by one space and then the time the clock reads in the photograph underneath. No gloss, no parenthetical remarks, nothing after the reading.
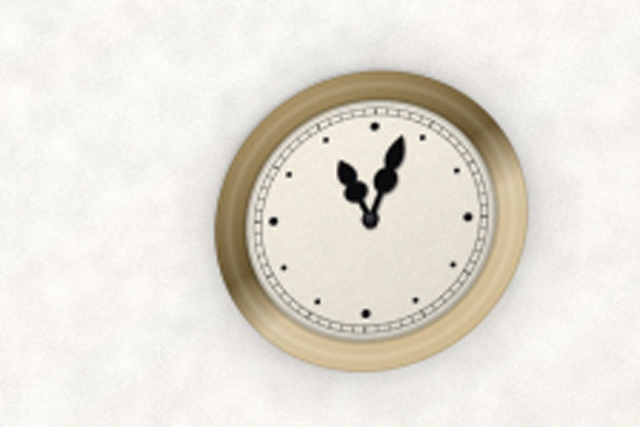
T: 11:03
